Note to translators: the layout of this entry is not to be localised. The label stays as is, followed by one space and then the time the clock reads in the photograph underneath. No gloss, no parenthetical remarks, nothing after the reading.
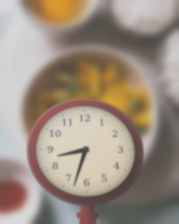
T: 8:33
